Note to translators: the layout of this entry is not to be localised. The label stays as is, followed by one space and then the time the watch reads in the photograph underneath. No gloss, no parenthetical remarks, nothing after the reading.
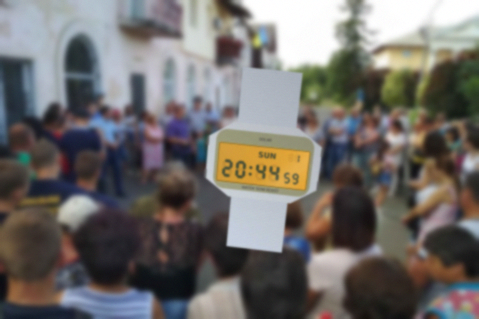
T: 20:44:59
